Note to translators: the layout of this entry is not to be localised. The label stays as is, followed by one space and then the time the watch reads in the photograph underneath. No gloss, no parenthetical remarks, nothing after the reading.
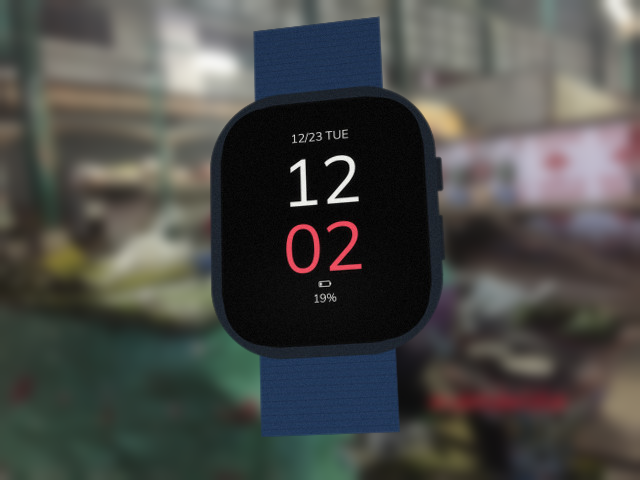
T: 12:02
